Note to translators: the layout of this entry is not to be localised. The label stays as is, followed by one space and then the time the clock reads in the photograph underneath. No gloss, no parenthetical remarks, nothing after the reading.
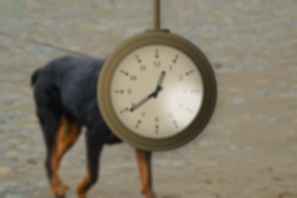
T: 12:39
